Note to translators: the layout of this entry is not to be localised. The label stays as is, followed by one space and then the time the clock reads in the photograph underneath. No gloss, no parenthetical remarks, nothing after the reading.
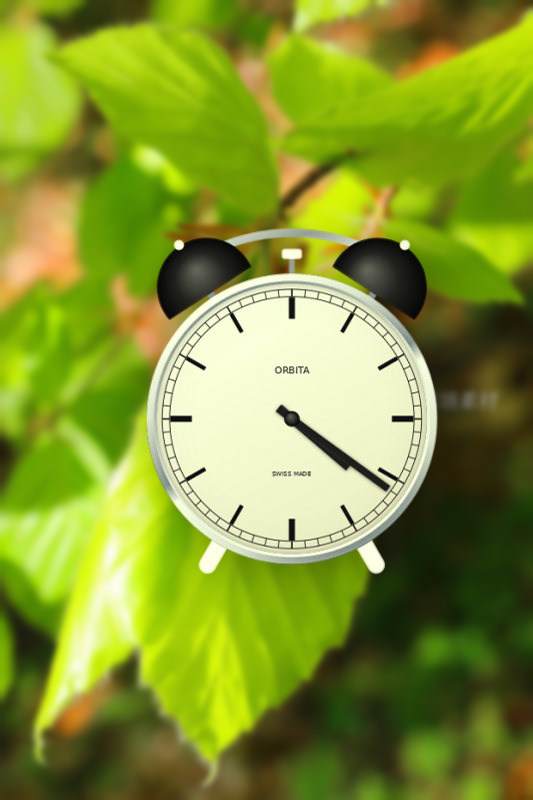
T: 4:21
